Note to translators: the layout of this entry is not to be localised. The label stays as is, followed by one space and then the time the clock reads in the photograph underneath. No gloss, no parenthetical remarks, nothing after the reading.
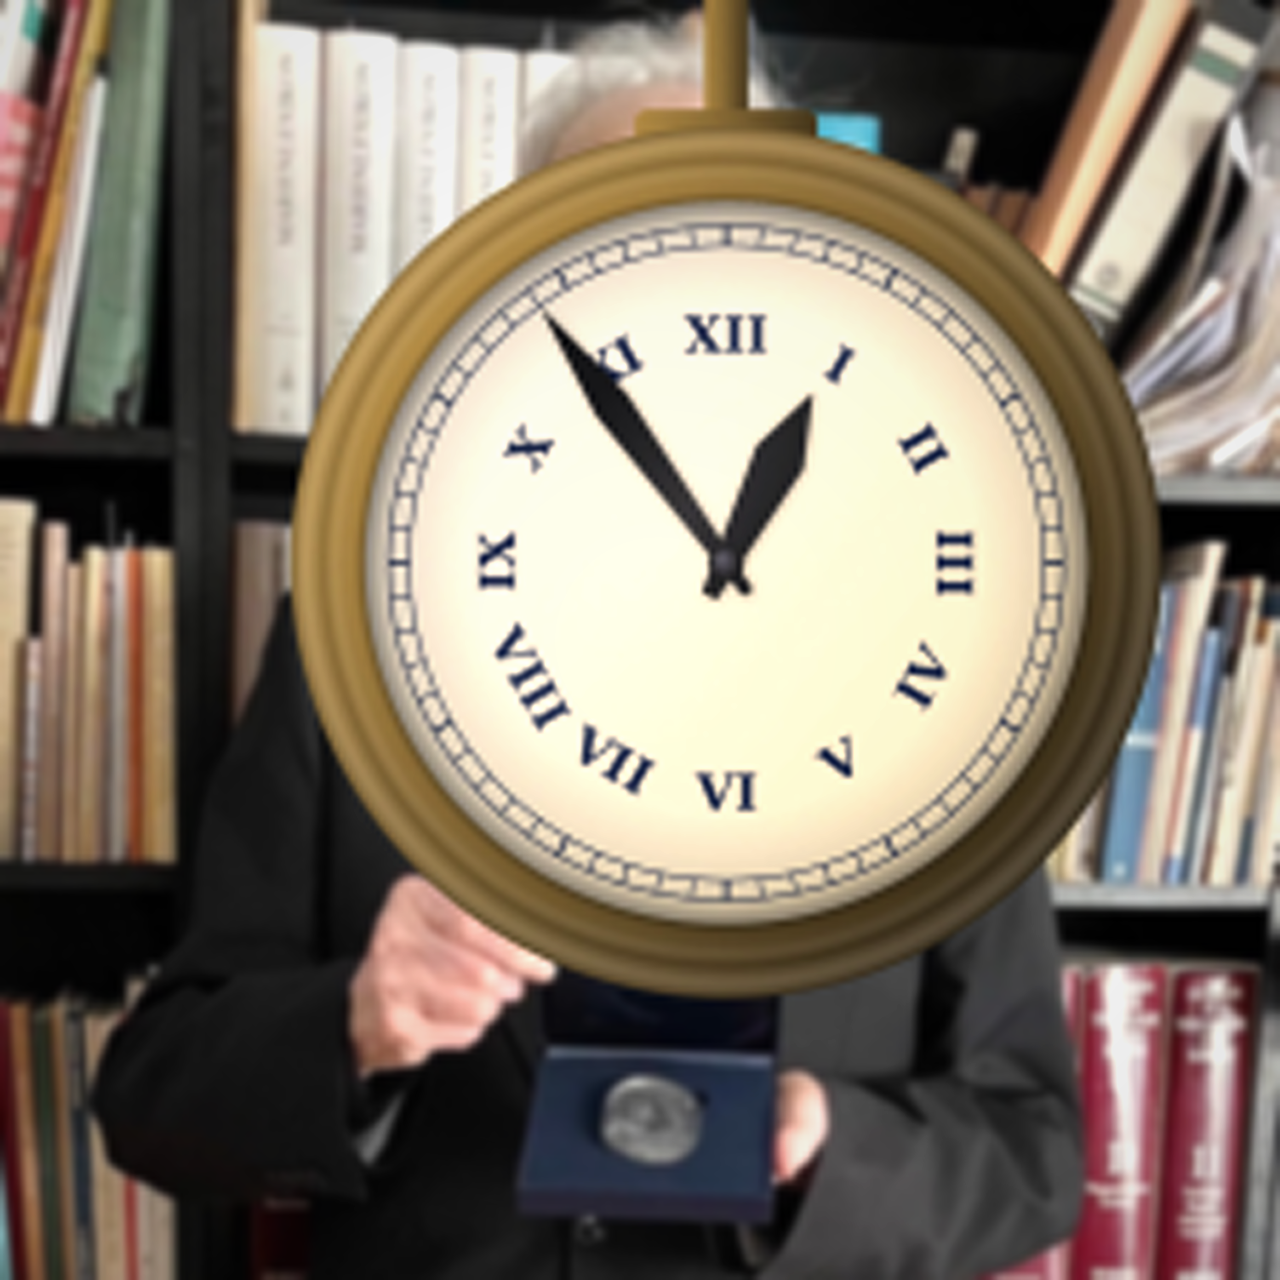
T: 12:54
